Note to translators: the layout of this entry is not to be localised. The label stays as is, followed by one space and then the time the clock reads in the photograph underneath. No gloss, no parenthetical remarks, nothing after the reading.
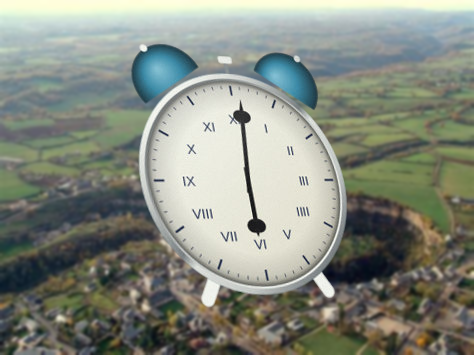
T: 6:01
